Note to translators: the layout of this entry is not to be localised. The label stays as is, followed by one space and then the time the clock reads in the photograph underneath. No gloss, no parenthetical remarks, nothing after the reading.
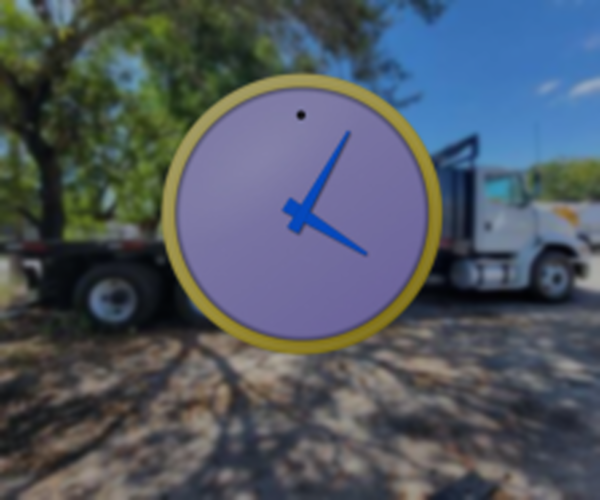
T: 4:05
